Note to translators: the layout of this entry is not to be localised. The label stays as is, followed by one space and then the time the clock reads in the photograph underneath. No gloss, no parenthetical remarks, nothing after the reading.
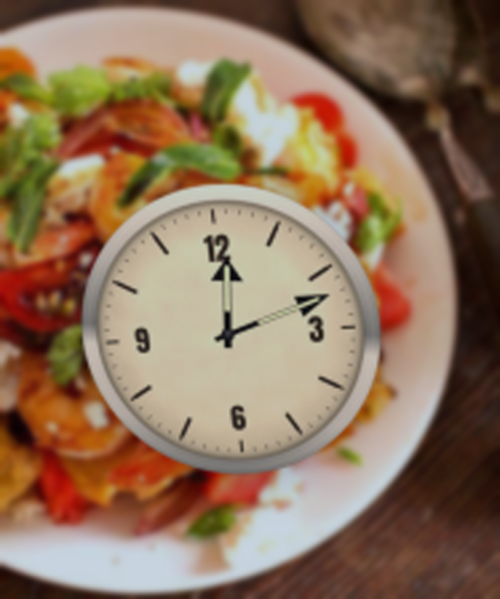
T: 12:12
